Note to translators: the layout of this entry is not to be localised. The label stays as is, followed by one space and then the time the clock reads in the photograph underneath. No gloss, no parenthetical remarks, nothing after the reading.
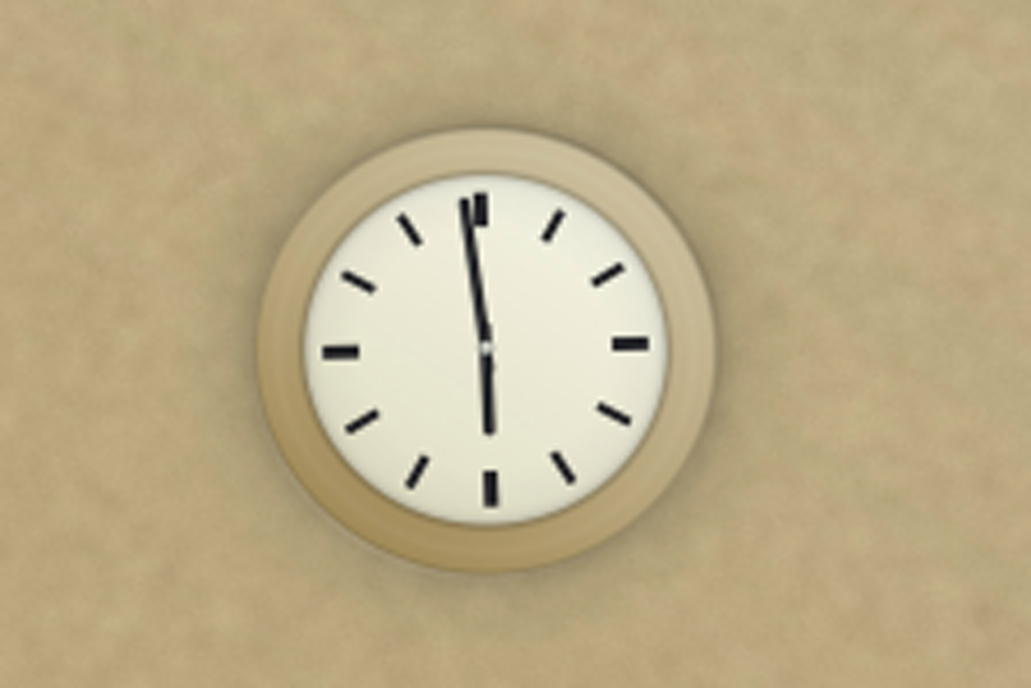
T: 5:59
